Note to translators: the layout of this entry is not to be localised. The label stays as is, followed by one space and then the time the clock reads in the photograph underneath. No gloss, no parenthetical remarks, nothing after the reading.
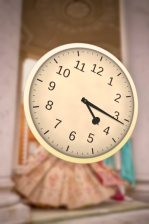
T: 4:16
